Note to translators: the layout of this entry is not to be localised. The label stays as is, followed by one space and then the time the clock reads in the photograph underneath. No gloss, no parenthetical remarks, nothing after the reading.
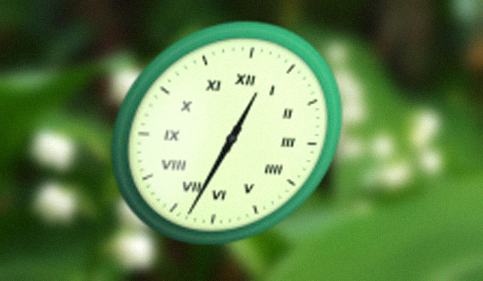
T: 12:33
